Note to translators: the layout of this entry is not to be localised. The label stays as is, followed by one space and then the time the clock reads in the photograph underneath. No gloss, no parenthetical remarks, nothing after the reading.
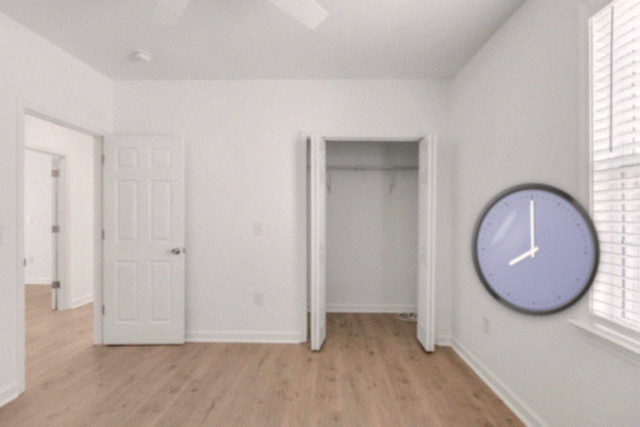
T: 8:00
